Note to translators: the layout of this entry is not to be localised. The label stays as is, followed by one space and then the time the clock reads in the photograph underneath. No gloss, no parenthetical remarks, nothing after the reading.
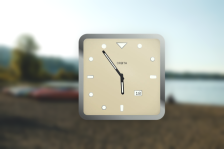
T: 5:54
